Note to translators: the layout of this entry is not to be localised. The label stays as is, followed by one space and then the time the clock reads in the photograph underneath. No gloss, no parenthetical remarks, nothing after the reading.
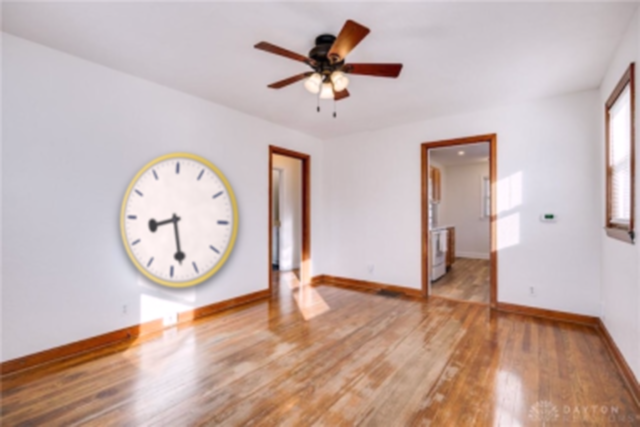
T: 8:28
